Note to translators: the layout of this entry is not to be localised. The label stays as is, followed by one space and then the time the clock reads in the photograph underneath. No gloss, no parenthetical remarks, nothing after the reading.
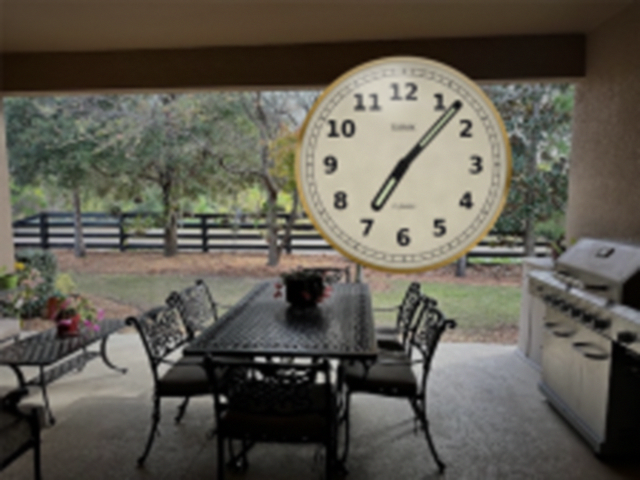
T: 7:07
